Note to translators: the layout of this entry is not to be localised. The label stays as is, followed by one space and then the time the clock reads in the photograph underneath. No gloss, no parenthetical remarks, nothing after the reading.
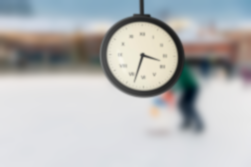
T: 3:33
